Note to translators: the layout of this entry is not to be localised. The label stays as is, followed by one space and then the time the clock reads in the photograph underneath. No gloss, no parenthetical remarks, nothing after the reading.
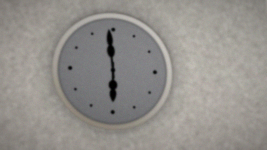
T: 5:59
